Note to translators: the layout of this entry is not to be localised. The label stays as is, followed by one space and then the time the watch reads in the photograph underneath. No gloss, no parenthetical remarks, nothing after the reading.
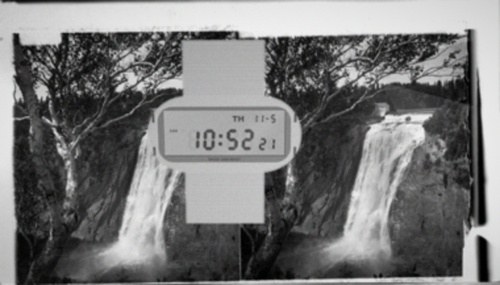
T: 10:52:21
